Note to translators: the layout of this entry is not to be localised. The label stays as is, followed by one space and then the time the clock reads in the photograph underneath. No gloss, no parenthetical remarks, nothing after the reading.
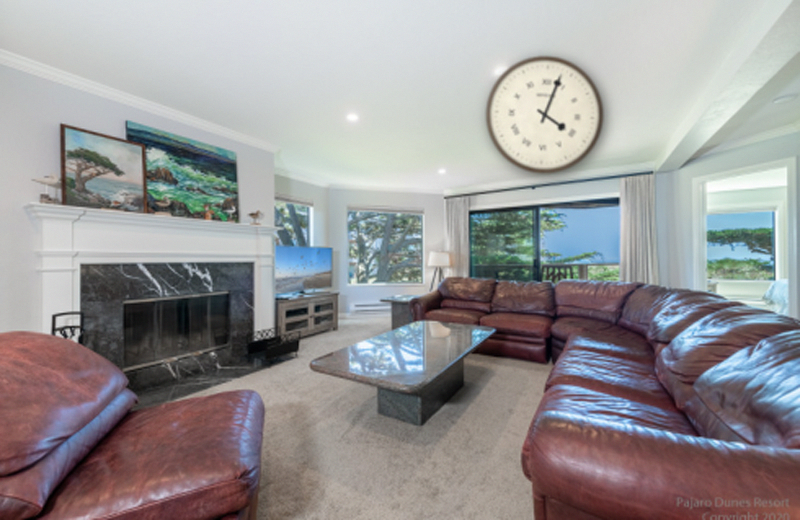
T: 4:03
